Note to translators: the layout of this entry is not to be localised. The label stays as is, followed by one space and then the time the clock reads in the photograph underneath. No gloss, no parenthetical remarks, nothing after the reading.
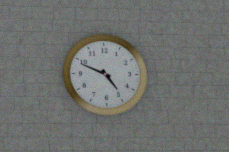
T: 4:49
